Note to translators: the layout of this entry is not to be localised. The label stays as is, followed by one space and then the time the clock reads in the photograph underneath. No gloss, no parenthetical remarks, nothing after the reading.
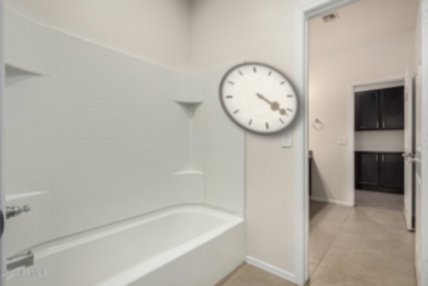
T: 4:22
